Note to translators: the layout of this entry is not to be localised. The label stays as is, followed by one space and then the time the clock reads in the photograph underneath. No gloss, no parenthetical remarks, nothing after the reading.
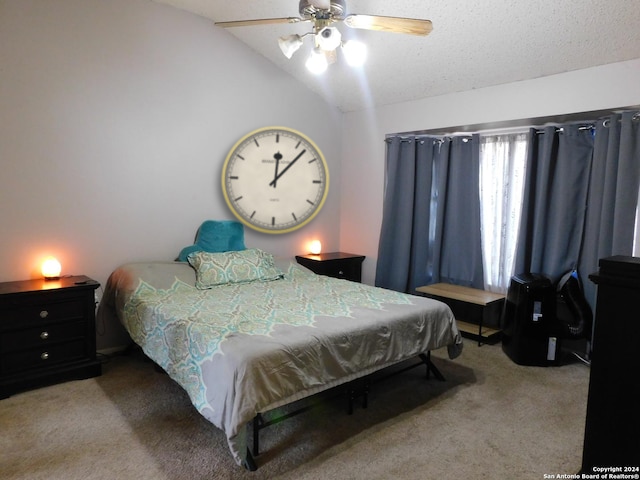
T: 12:07
